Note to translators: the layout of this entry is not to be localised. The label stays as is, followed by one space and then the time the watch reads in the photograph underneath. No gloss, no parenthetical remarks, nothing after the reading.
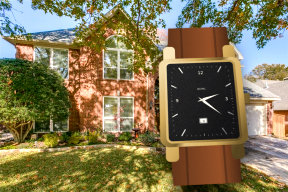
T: 2:22
